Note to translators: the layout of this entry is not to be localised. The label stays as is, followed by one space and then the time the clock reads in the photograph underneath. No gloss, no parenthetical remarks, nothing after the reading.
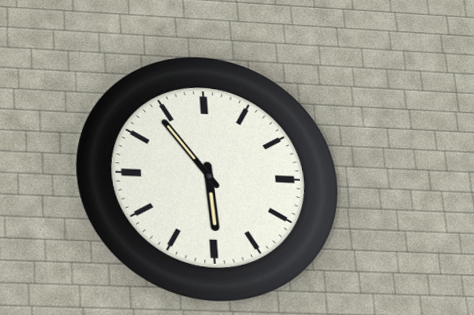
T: 5:54
